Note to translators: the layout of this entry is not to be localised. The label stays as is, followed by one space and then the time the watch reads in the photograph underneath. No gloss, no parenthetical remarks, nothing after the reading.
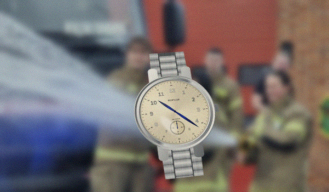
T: 10:22
